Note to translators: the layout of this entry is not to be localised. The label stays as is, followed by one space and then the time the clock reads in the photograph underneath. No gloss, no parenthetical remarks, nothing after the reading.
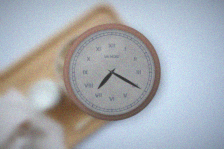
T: 7:20
